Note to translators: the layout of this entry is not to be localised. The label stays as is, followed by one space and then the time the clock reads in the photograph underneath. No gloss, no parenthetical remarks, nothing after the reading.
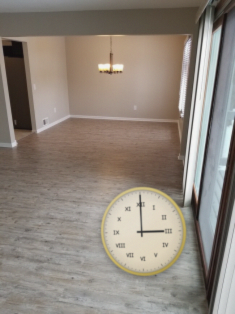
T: 3:00
